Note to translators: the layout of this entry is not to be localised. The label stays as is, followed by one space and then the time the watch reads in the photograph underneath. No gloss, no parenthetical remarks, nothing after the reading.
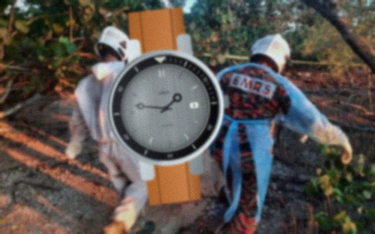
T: 1:47
